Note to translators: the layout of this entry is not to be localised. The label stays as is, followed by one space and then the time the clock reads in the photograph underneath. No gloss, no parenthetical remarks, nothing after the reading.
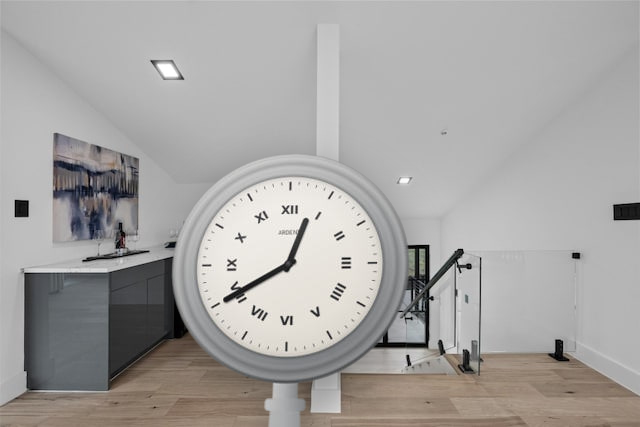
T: 12:40
